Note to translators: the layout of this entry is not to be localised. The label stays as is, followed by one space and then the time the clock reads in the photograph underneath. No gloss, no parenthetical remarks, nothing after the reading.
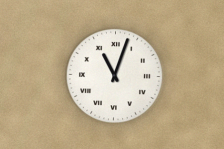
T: 11:03
